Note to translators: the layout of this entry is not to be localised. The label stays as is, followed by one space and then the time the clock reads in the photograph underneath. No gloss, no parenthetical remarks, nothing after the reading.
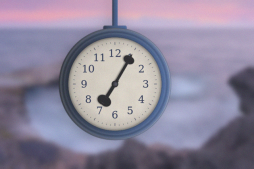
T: 7:05
